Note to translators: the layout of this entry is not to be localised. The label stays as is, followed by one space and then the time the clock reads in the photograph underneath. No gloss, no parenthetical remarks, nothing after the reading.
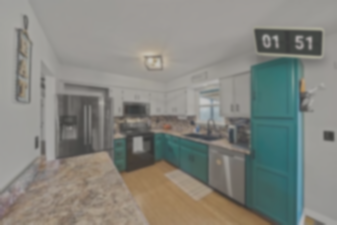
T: 1:51
